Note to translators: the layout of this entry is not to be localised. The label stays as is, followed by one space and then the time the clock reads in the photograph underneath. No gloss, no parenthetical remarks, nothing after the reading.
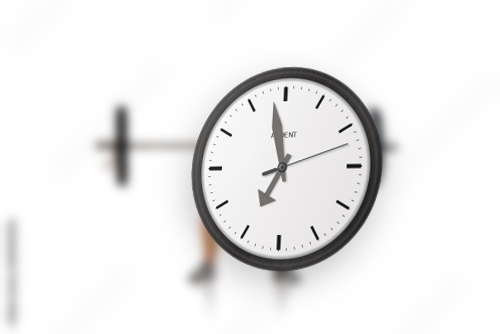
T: 6:58:12
